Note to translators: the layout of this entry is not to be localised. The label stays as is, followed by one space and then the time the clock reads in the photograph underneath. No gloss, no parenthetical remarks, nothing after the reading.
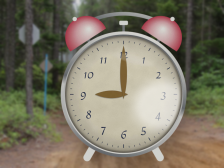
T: 9:00
